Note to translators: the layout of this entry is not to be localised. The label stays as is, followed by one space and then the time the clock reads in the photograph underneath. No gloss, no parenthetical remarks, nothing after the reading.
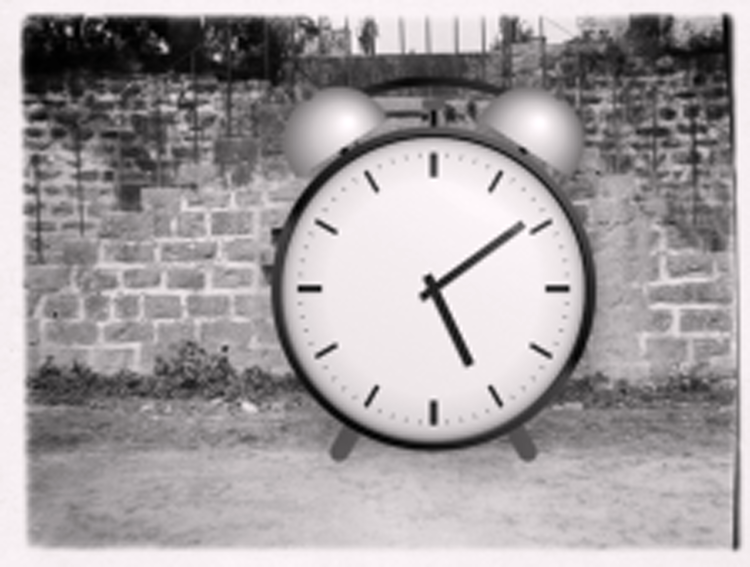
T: 5:09
